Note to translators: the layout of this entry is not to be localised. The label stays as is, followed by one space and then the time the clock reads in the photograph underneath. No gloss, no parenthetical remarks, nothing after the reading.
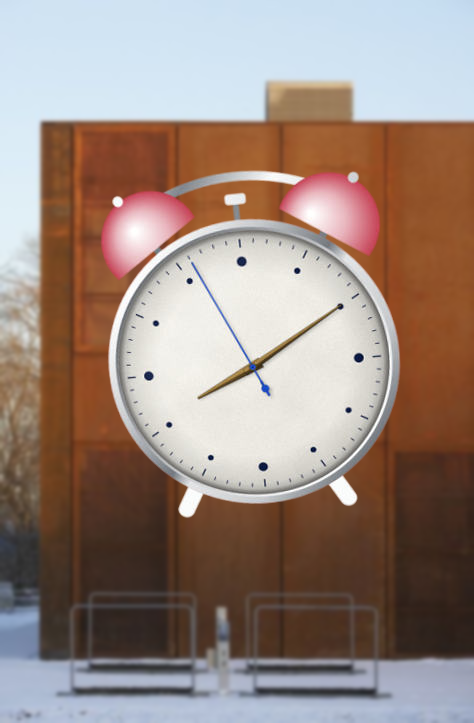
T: 8:09:56
